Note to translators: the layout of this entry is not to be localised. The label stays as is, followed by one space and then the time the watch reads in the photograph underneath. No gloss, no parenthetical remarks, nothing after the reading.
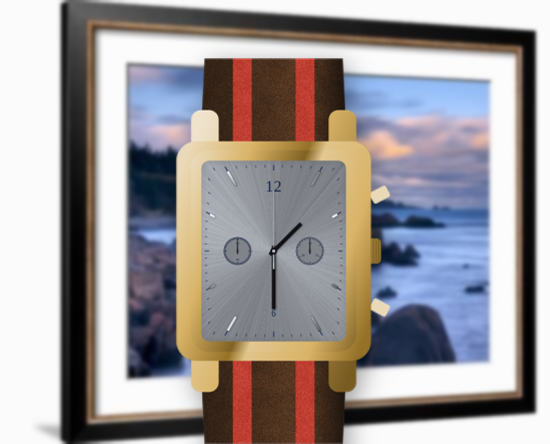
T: 1:30
